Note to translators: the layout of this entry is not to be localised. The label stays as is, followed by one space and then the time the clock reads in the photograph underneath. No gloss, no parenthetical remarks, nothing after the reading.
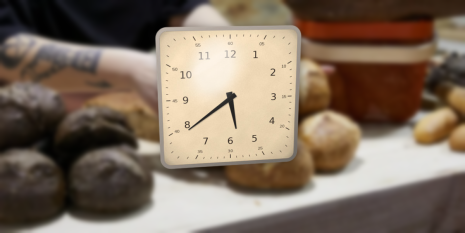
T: 5:39
